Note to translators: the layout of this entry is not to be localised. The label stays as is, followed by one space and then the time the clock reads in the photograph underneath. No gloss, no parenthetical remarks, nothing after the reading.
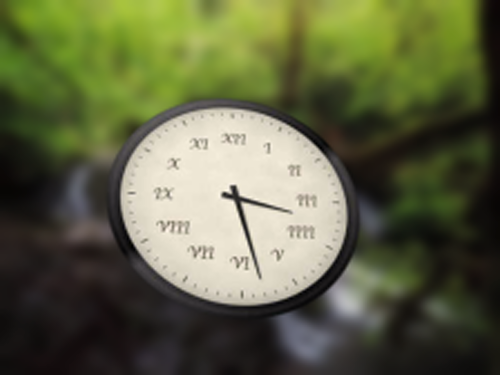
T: 3:28
